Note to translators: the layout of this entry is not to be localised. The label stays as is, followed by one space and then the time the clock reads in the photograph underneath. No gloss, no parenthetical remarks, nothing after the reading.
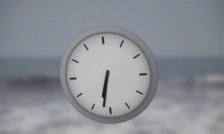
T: 6:32
